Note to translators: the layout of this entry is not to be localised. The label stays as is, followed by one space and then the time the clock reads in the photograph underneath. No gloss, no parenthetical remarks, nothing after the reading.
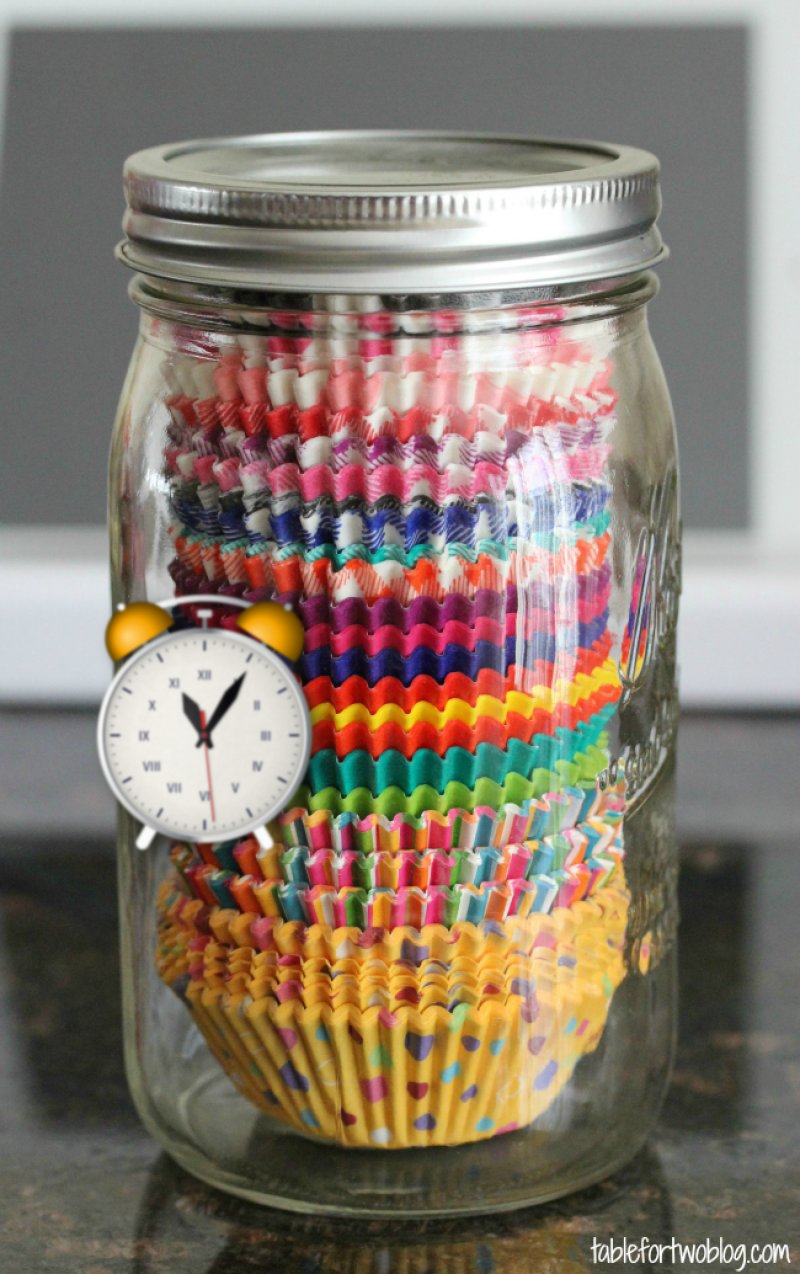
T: 11:05:29
